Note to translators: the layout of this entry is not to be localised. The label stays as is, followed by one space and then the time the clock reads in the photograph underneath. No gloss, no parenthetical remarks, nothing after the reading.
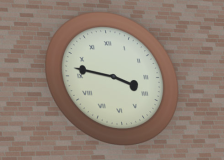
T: 3:47
